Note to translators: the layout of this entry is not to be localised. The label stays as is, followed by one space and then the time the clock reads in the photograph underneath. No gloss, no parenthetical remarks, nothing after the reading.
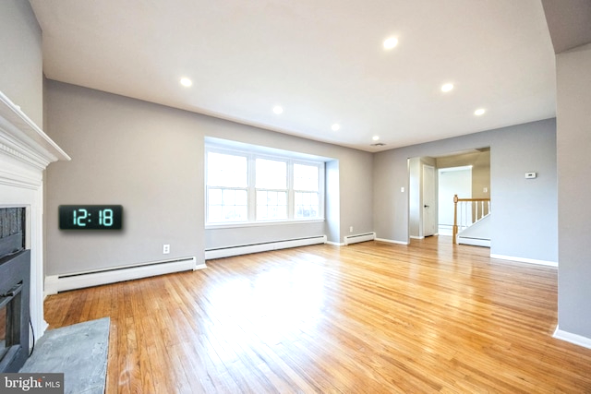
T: 12:18
